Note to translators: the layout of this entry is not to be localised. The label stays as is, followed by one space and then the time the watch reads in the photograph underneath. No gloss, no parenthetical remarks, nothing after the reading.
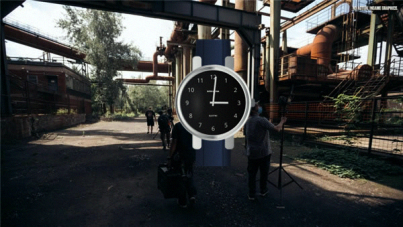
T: 3:01
